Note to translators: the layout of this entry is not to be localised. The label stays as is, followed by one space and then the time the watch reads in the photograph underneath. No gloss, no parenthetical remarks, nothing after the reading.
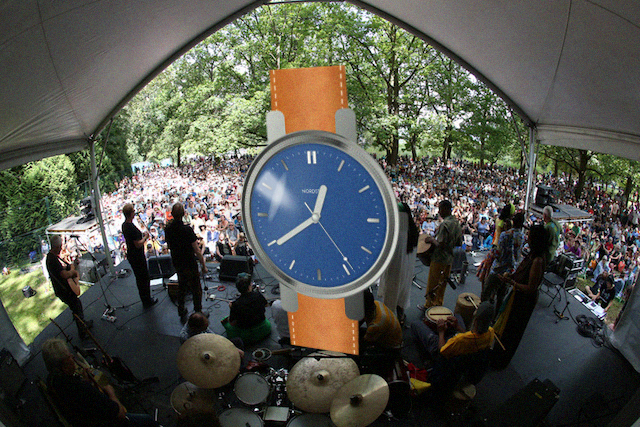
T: 12:39:24
